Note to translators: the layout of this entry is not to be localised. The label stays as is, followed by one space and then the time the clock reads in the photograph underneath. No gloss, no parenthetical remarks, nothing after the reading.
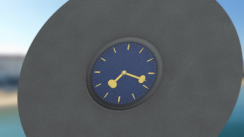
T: 7:18
